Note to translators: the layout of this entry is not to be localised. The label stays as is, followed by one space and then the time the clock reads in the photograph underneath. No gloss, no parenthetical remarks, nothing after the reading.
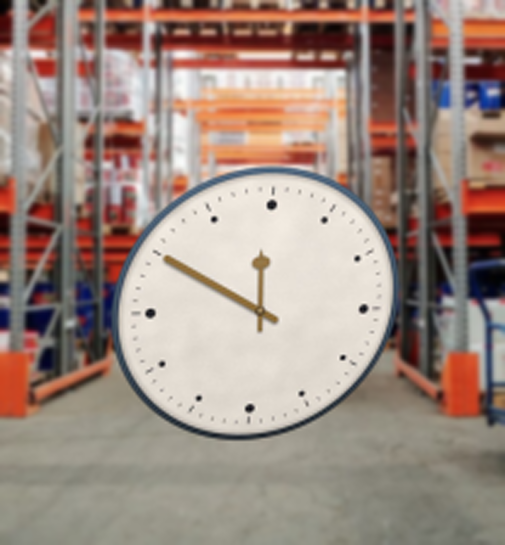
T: 11:50
